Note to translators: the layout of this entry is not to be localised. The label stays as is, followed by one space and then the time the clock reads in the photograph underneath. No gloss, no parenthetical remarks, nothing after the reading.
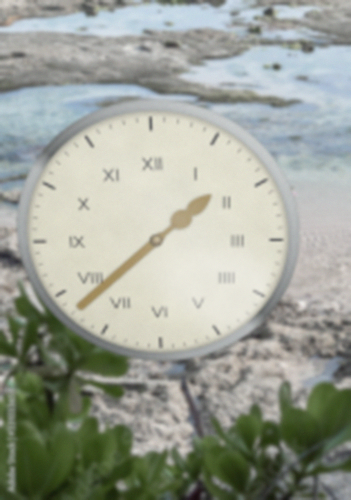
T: 1:38
